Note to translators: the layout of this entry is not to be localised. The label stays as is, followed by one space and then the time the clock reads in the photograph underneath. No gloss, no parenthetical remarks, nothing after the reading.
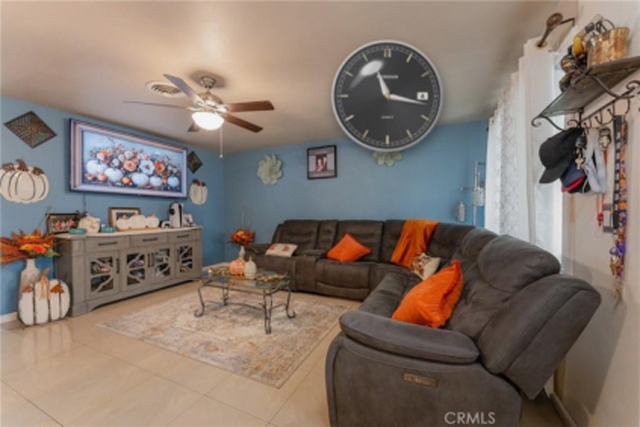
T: 11:17
